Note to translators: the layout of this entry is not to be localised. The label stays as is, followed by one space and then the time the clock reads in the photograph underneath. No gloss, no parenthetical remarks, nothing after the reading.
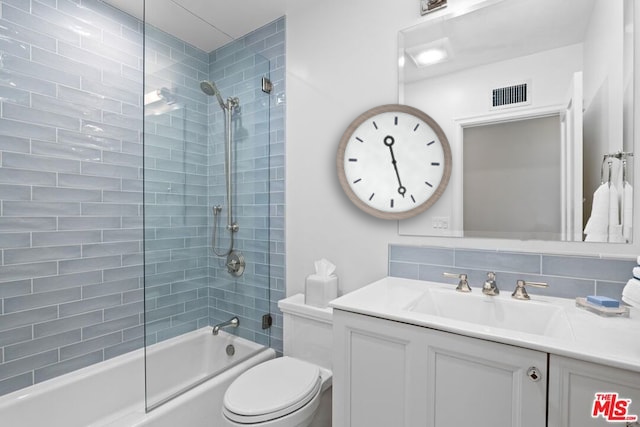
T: 11:27
